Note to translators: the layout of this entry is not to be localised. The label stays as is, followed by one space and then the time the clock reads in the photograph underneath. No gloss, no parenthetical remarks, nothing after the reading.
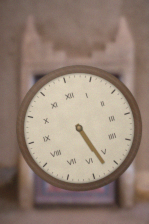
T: 5:27
